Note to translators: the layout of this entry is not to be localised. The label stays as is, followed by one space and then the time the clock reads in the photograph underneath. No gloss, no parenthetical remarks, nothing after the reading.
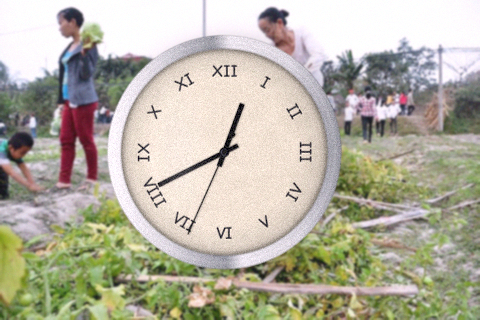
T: 12:40:34
